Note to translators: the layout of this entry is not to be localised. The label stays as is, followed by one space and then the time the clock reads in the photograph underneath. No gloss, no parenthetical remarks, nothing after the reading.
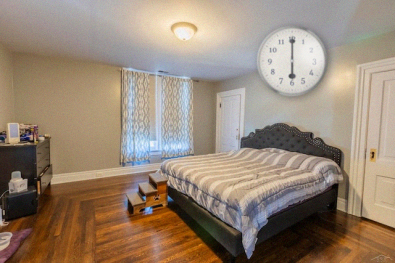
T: 6:00
